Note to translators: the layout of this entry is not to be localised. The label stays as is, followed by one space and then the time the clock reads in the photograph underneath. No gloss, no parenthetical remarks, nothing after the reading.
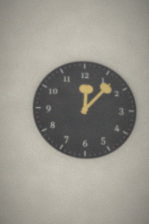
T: 12:07
